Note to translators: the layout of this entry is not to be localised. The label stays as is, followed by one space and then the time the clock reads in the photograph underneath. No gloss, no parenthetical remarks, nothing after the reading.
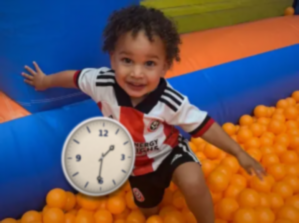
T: 1:31
